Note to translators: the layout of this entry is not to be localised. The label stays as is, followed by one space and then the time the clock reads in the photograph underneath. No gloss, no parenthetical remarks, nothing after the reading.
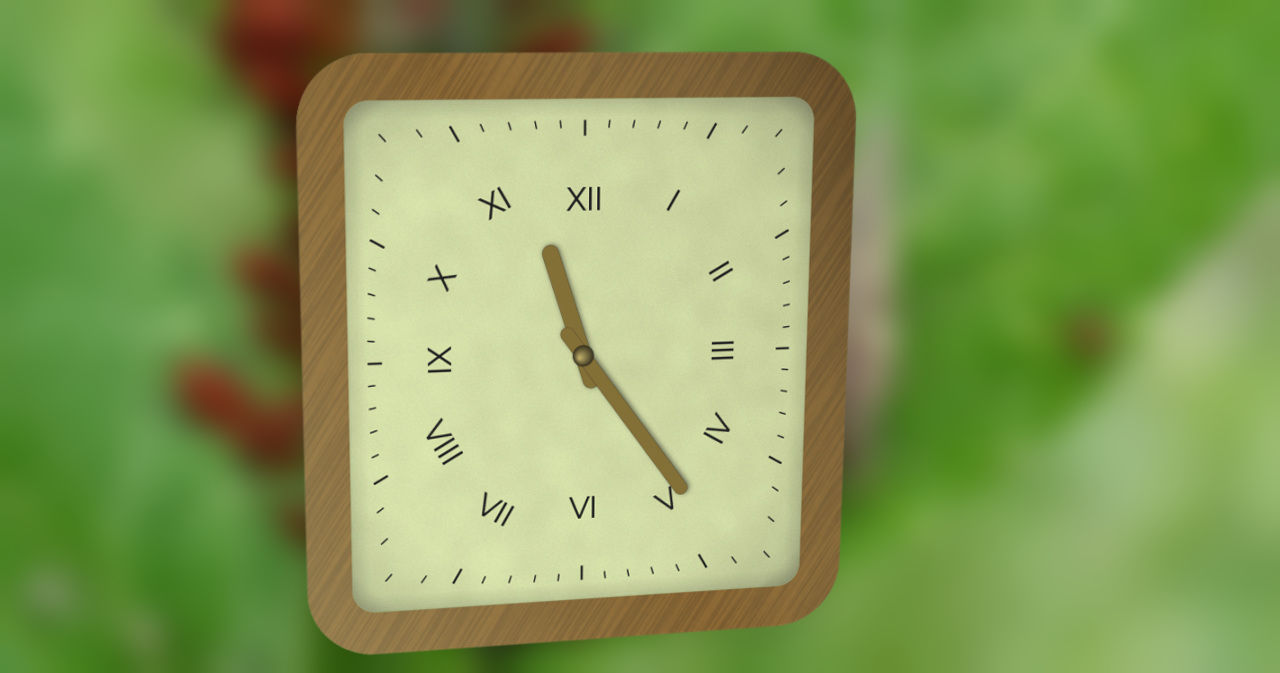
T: 11:24
